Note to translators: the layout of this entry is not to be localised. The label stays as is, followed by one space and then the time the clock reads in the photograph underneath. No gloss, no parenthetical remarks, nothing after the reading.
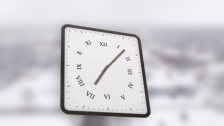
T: 7:07
